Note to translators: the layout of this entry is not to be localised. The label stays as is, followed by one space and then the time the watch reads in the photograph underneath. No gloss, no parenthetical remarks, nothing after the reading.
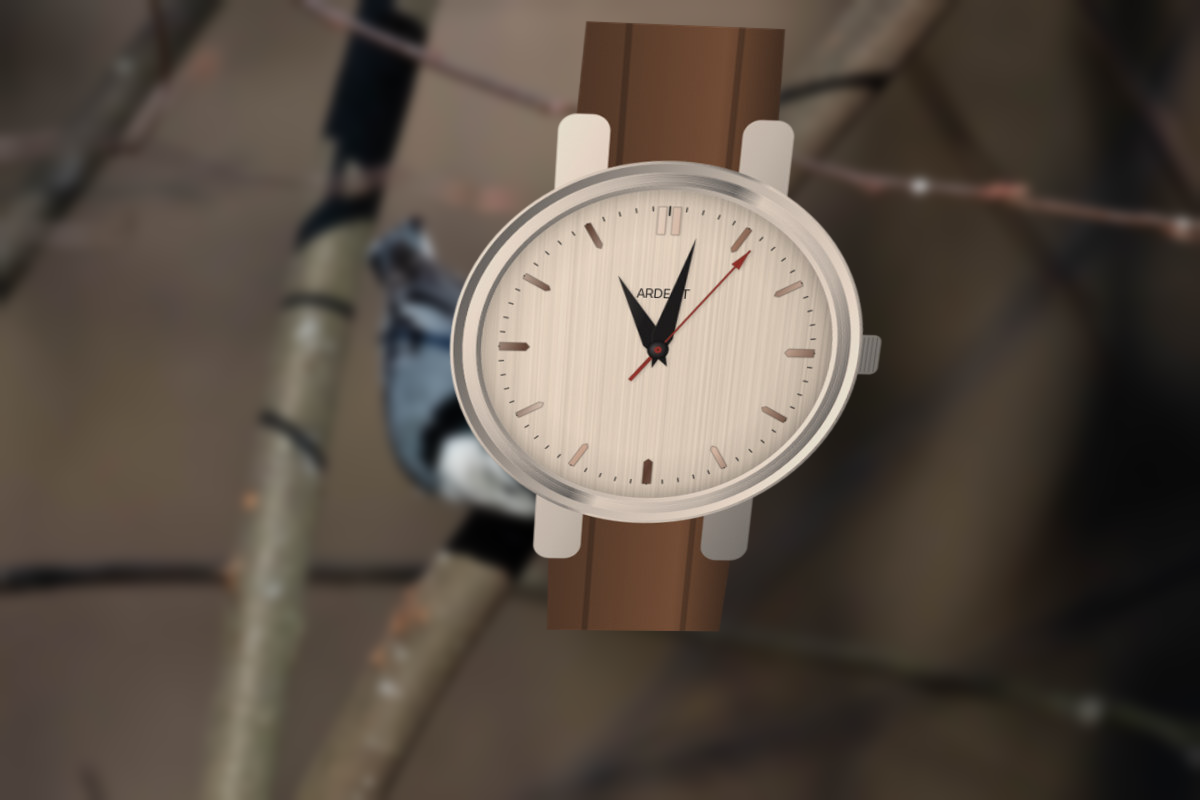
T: 11:02:06
